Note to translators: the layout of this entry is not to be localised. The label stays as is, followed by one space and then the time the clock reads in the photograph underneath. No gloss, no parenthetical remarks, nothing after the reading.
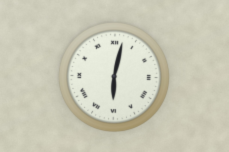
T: 6:02
